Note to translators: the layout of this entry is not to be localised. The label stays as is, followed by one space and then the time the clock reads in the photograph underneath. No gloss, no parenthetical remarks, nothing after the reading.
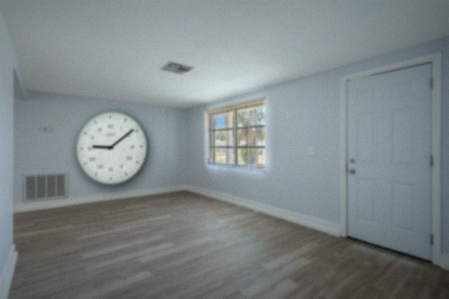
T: 9:09
